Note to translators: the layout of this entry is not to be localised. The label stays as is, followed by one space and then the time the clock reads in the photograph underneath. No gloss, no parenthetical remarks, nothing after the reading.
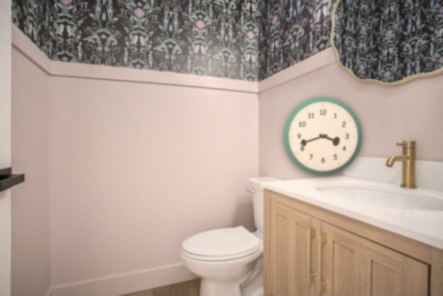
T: 3:42
